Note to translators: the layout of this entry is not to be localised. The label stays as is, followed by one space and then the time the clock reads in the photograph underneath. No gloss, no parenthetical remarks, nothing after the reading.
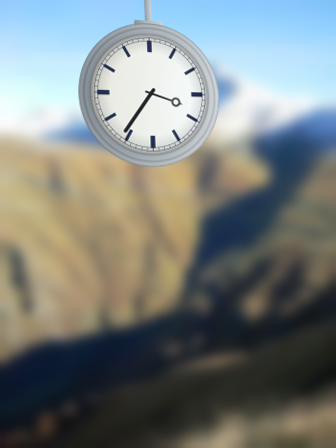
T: 3:36
